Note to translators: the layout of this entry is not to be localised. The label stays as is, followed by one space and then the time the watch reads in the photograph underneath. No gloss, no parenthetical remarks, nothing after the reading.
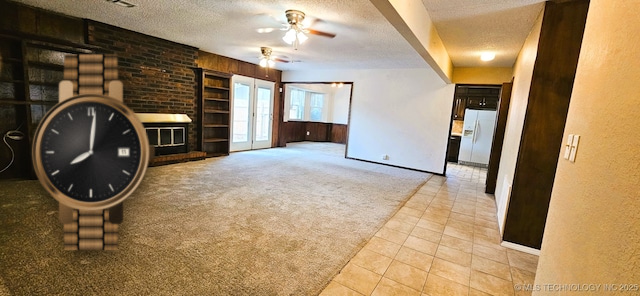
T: 8:01
